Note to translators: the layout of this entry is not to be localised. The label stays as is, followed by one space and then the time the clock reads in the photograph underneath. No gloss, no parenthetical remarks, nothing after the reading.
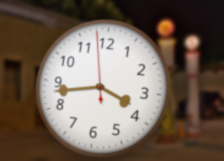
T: 3:42:58
